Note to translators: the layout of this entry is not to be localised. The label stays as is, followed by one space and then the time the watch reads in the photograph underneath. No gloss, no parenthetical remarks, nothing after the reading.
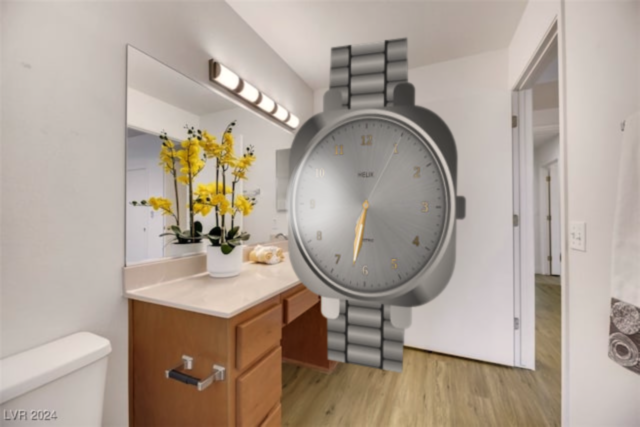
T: 6:32:05
